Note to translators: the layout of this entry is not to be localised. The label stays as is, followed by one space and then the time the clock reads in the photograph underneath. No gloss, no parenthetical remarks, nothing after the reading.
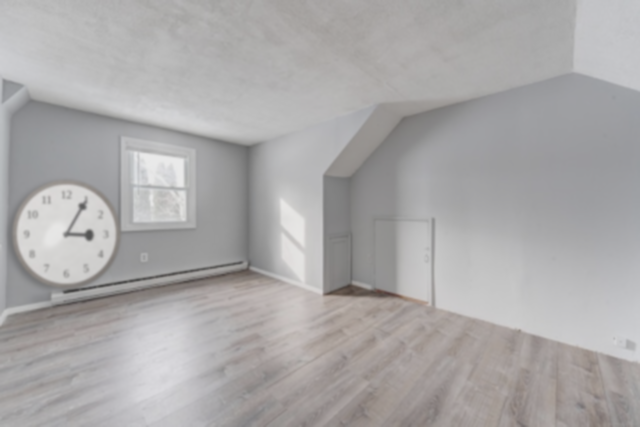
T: 3:05
